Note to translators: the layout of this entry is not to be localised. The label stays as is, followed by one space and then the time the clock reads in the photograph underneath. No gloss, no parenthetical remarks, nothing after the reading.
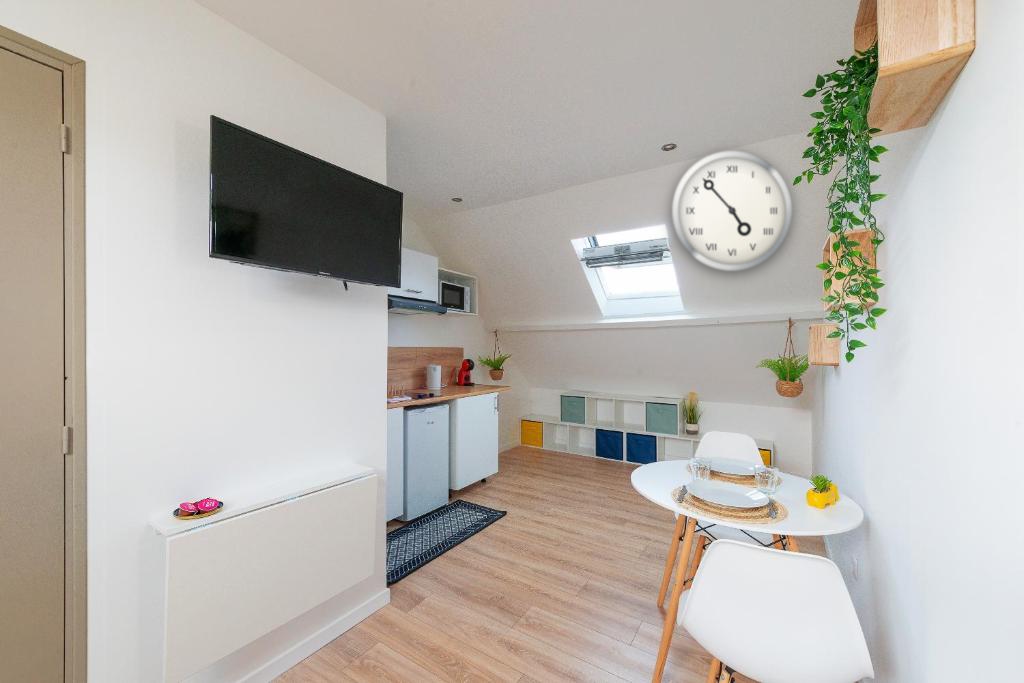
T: 4:53
